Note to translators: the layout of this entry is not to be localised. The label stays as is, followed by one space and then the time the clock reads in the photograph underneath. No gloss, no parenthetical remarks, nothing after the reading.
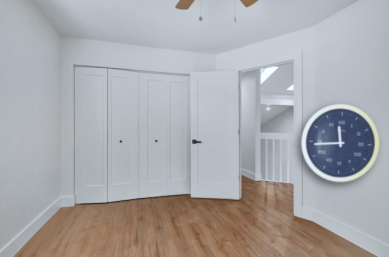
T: 11:44
